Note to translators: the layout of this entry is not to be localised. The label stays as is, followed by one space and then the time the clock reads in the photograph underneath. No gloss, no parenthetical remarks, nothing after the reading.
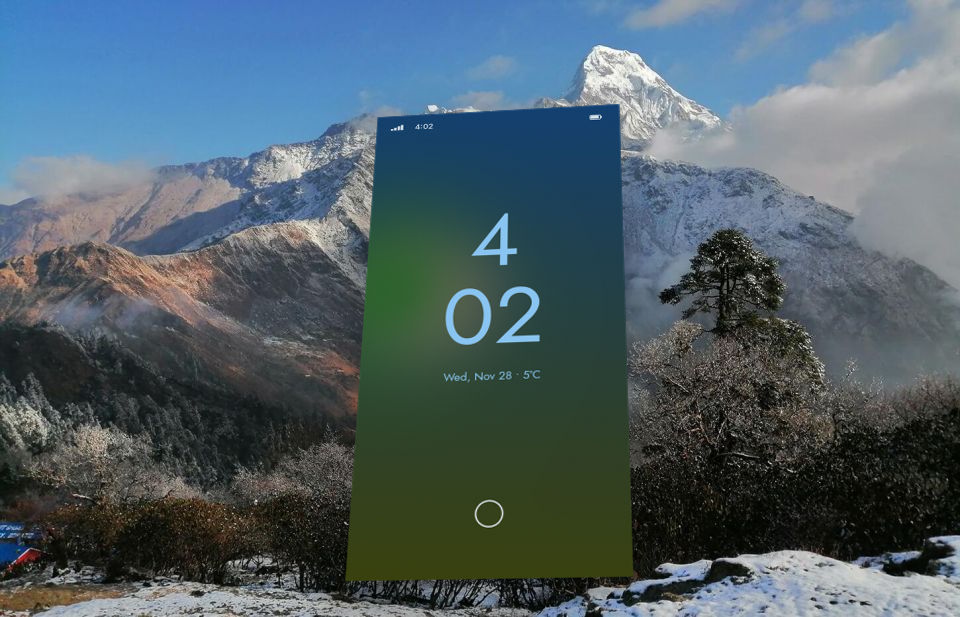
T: 4:02
